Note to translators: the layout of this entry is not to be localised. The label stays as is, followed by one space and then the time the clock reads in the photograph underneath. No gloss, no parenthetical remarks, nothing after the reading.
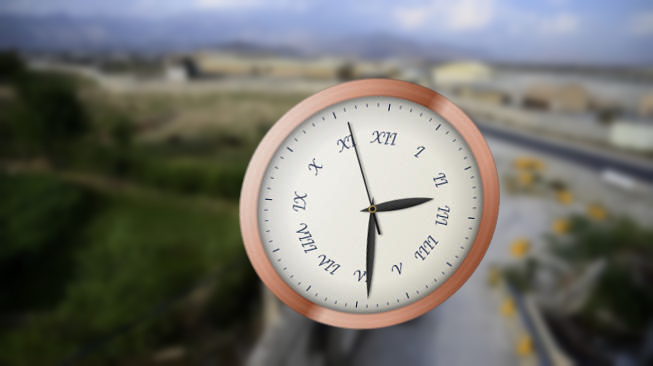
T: 2:28:56
